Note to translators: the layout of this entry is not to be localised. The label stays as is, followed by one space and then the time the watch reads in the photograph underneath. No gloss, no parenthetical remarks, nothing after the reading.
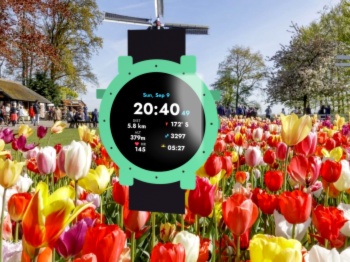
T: 20:40
